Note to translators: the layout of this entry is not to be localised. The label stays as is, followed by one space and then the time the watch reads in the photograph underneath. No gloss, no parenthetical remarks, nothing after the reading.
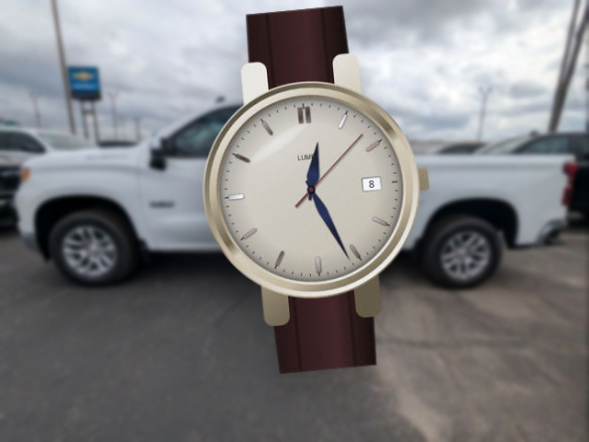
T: 12:26:08
